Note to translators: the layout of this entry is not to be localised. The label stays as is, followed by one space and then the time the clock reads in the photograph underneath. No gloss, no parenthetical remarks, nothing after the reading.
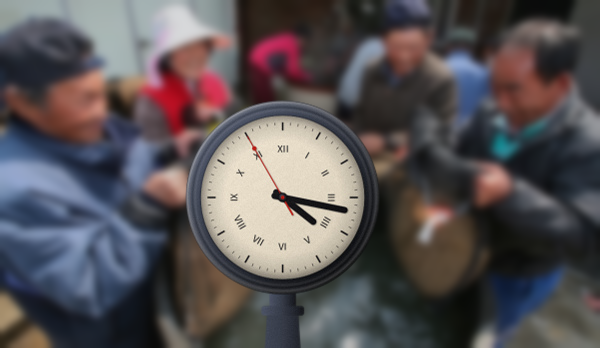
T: 4:16:55
